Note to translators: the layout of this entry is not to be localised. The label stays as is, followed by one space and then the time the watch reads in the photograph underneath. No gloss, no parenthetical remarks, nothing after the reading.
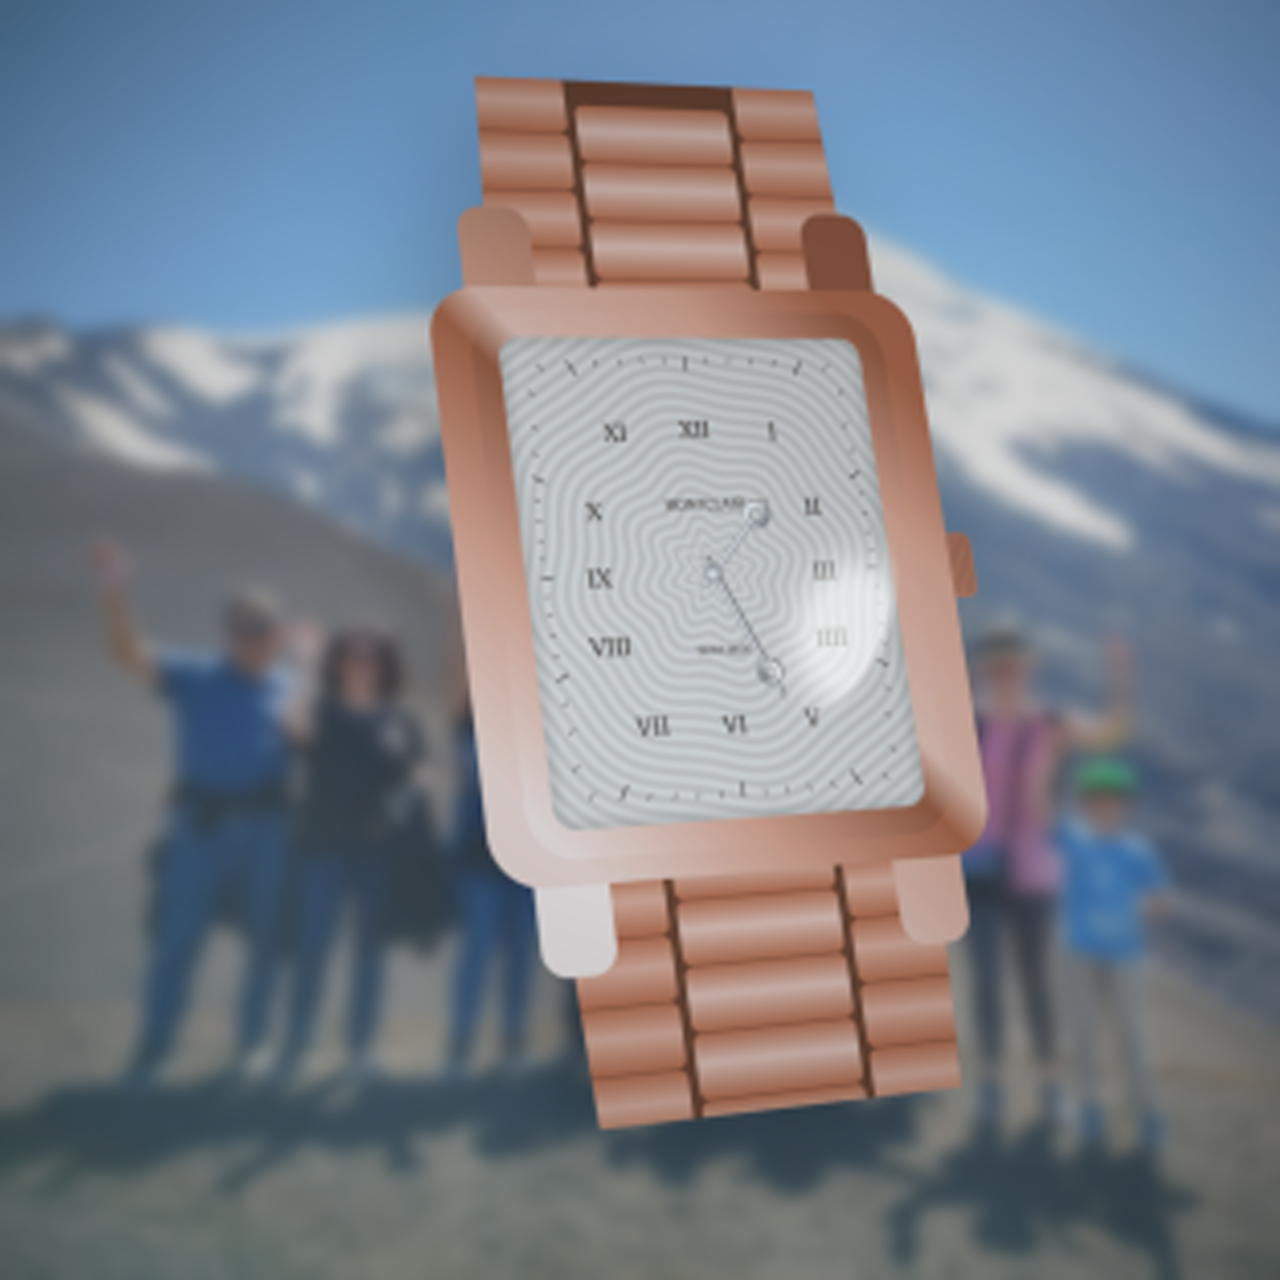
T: 1:26
